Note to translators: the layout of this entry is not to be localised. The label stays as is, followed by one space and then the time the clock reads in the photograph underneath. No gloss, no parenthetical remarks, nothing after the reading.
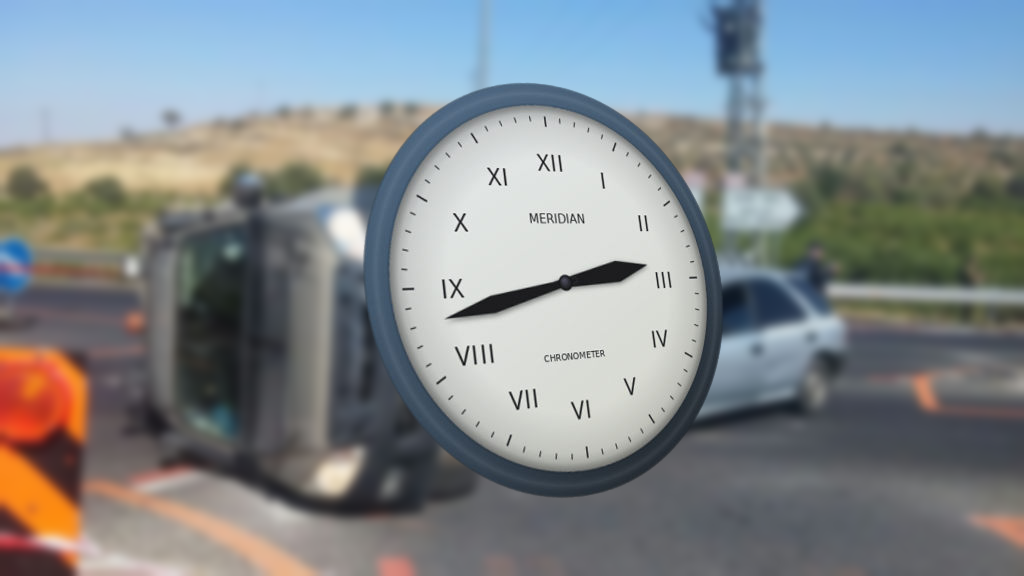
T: 2:43
